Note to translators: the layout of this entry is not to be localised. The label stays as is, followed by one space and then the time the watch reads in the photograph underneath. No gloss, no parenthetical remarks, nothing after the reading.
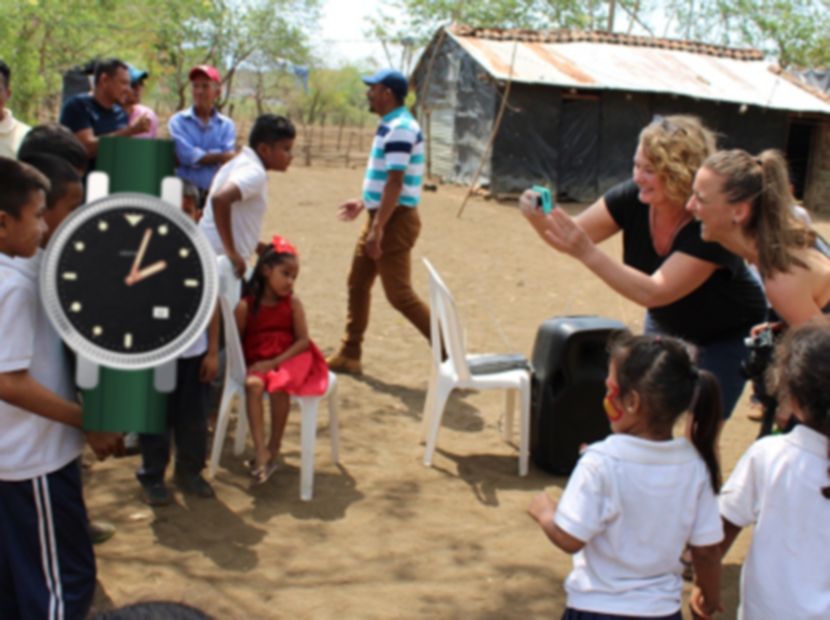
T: 2:03
